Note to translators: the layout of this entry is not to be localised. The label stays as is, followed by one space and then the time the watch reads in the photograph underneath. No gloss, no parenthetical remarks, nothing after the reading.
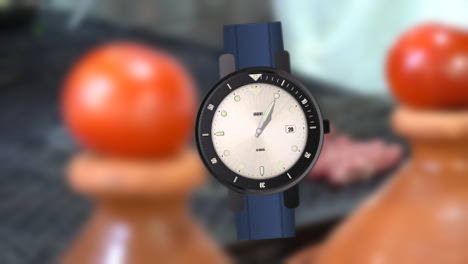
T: 1:05
